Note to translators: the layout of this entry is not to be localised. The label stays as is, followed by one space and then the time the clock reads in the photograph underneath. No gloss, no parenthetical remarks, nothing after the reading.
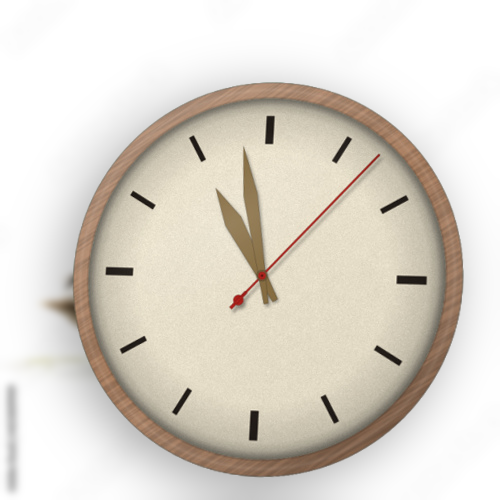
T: 10:58:07
